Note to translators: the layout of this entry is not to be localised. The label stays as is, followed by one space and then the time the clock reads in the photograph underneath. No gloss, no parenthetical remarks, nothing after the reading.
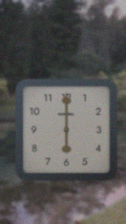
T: 6:00
